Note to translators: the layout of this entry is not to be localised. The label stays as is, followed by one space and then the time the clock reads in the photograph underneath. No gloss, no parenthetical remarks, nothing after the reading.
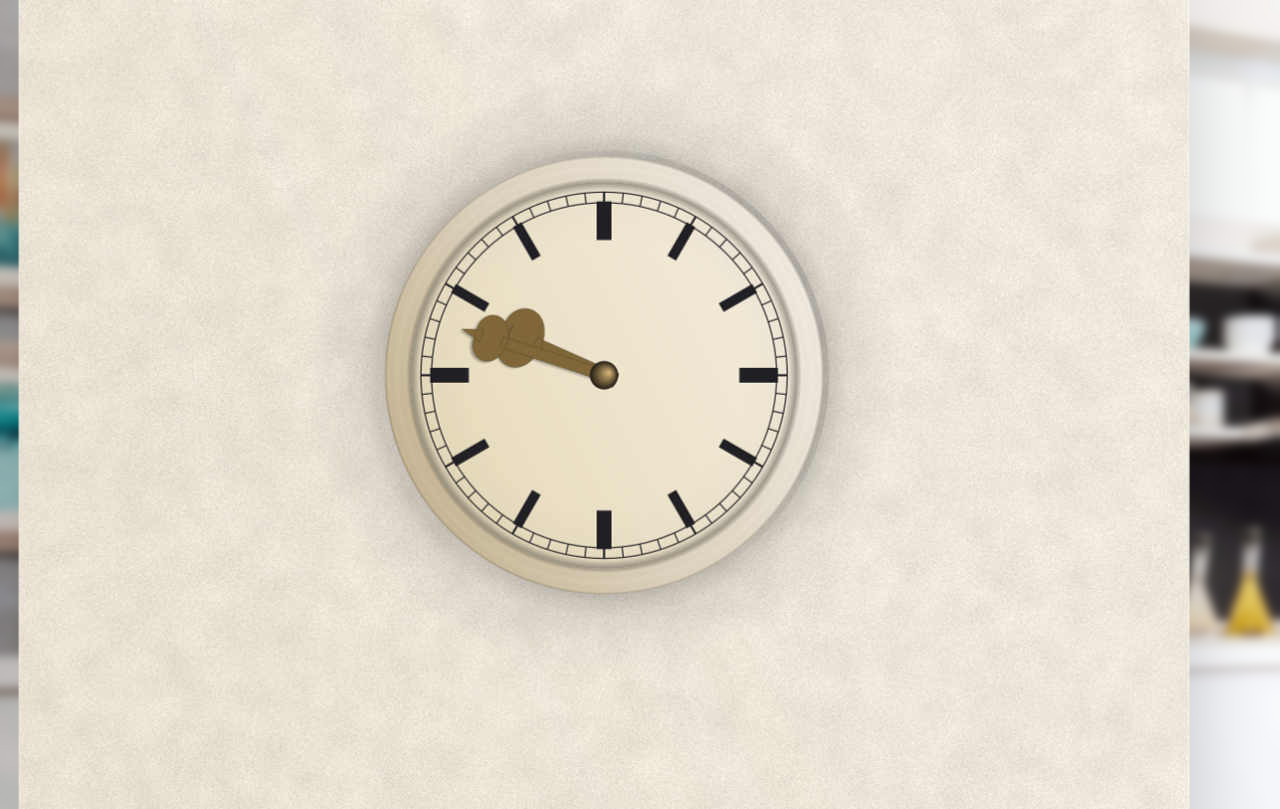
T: 9:48
